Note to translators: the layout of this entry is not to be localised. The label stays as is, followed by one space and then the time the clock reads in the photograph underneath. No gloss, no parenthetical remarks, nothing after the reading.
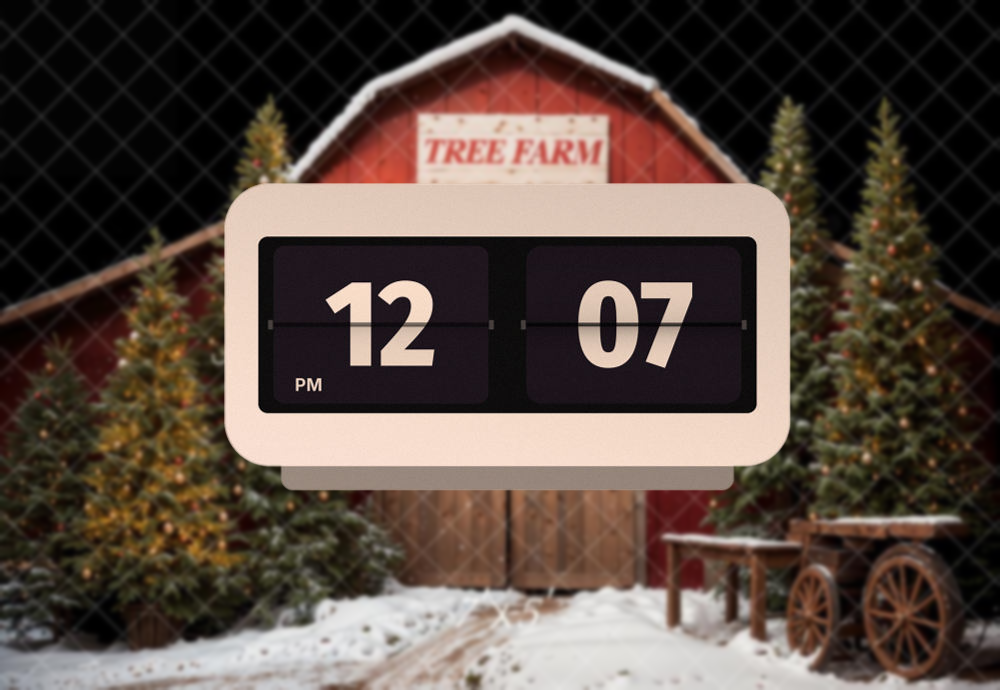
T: 12:07
